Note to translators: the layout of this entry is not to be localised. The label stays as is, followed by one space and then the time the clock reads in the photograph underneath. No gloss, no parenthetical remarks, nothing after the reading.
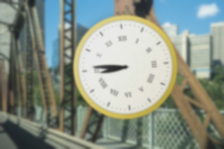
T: 8:46
